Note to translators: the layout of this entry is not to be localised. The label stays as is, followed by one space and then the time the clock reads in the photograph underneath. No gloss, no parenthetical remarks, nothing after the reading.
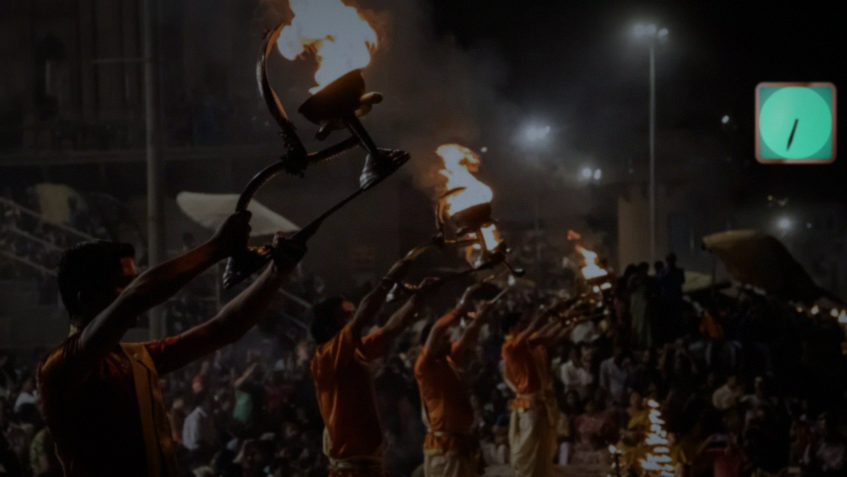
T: 6:33
